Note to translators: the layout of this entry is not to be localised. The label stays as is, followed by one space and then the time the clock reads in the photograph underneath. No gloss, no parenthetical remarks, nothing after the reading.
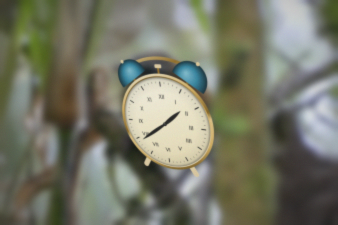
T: 1:39
